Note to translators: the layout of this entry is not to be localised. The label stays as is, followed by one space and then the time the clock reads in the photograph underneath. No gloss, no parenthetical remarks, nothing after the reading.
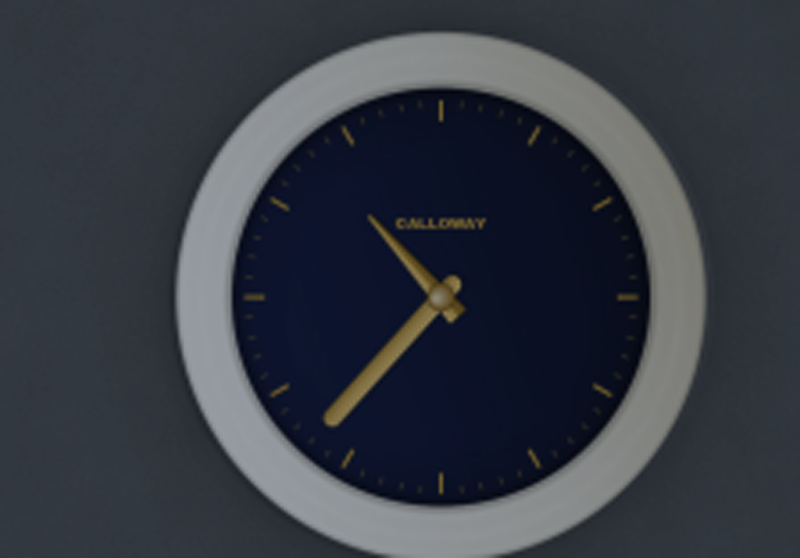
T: 10:37
